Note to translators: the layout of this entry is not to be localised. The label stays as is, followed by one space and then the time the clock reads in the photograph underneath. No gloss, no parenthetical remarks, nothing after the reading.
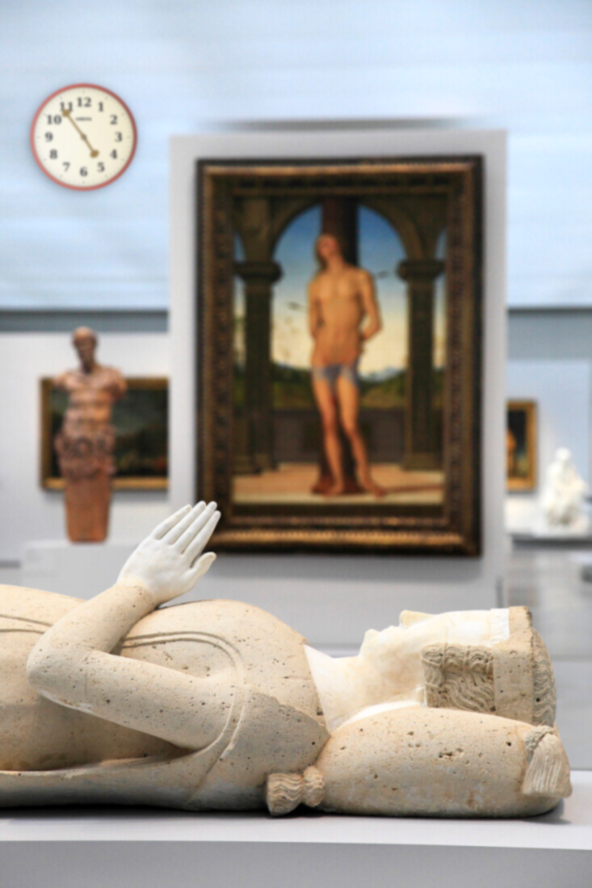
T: 4:54
